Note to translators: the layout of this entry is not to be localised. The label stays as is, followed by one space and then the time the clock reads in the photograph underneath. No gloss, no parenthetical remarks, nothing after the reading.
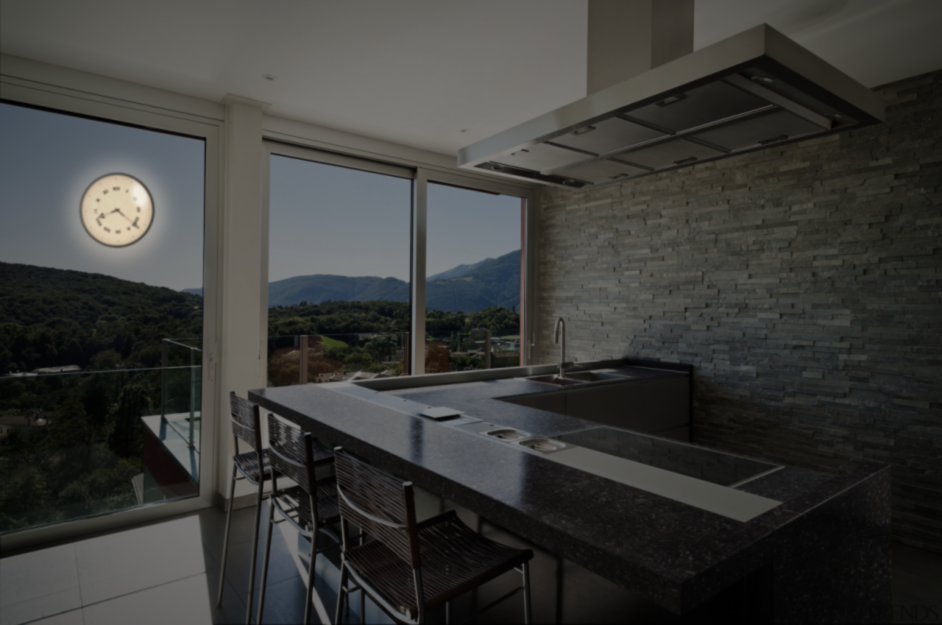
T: 8:22
